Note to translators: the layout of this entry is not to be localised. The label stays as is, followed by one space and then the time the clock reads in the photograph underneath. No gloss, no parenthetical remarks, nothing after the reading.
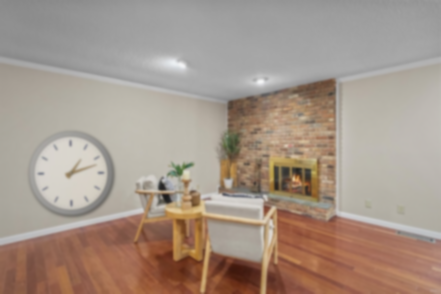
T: 1:12
